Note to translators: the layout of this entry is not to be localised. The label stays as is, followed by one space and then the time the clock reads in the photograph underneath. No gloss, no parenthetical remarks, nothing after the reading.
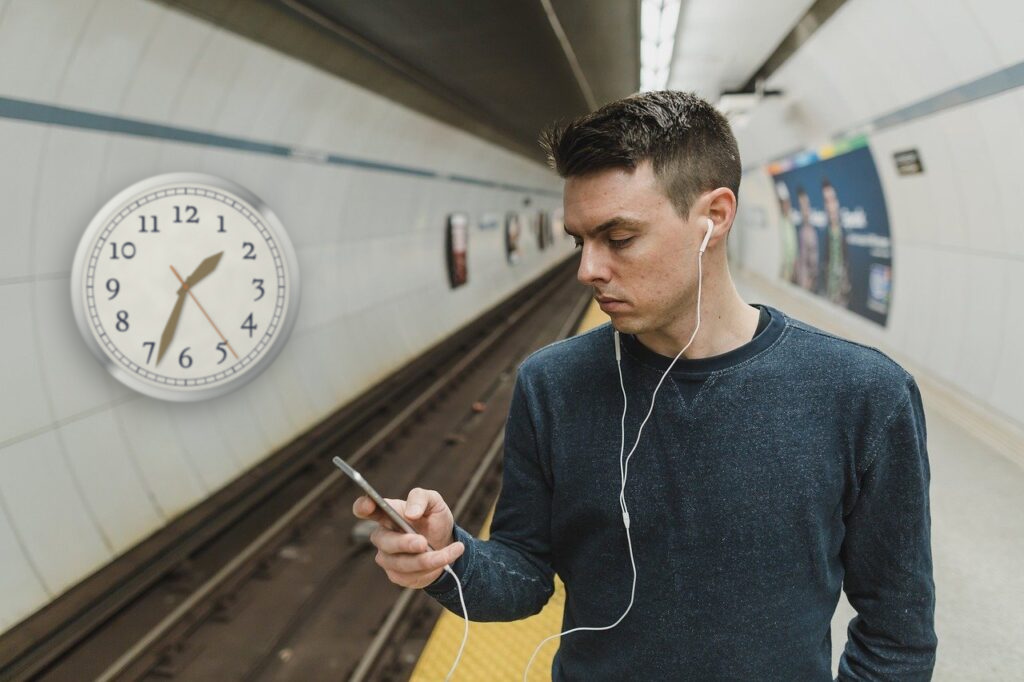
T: 1:33:24
